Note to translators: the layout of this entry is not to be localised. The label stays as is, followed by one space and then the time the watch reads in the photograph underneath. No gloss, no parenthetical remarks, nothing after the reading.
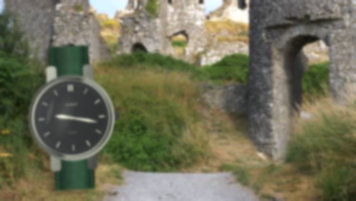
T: 9:17
